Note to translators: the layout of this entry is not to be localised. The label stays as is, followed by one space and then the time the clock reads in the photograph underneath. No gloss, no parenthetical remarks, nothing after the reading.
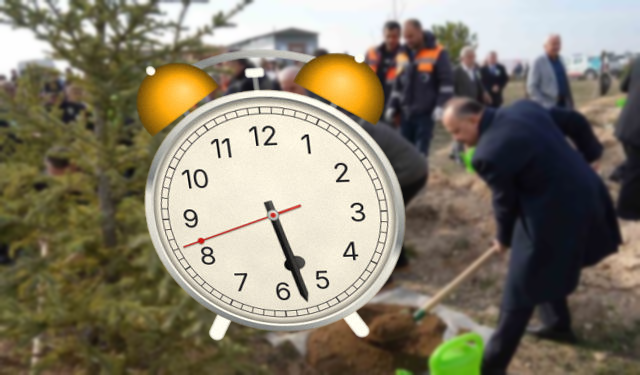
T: 5:27:42
